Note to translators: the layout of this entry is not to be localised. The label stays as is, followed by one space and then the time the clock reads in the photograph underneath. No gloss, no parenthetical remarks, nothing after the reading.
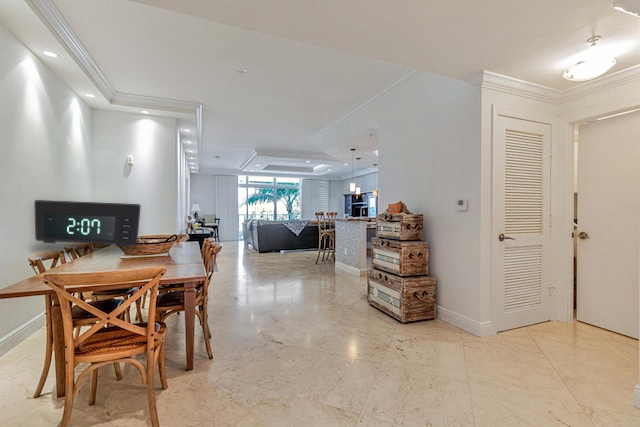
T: 2:07
